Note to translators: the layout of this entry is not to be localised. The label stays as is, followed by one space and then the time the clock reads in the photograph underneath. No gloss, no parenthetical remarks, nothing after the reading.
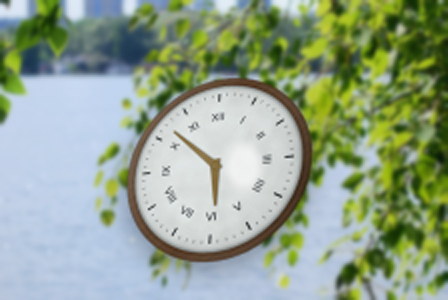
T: 5:52
